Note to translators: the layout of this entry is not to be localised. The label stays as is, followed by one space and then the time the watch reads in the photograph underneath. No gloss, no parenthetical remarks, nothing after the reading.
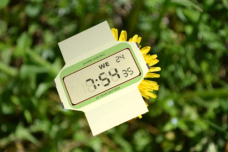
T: 7:54:35
